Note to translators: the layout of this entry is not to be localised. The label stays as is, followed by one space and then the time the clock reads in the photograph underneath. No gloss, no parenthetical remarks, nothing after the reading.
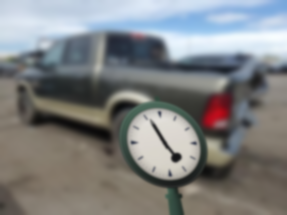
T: 4:56
